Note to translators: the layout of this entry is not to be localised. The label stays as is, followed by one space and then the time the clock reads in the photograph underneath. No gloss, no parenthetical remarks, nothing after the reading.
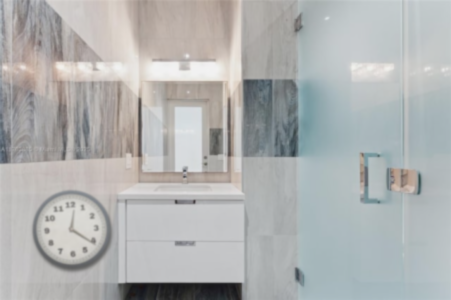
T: 12:21
